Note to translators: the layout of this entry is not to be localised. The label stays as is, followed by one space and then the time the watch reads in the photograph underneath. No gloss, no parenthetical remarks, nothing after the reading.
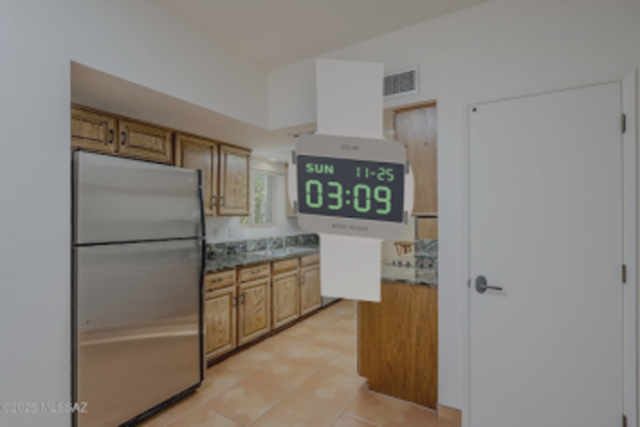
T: 3:09
